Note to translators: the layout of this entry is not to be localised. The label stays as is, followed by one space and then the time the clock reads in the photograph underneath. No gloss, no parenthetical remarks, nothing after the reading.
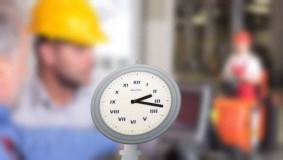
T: 2:17
